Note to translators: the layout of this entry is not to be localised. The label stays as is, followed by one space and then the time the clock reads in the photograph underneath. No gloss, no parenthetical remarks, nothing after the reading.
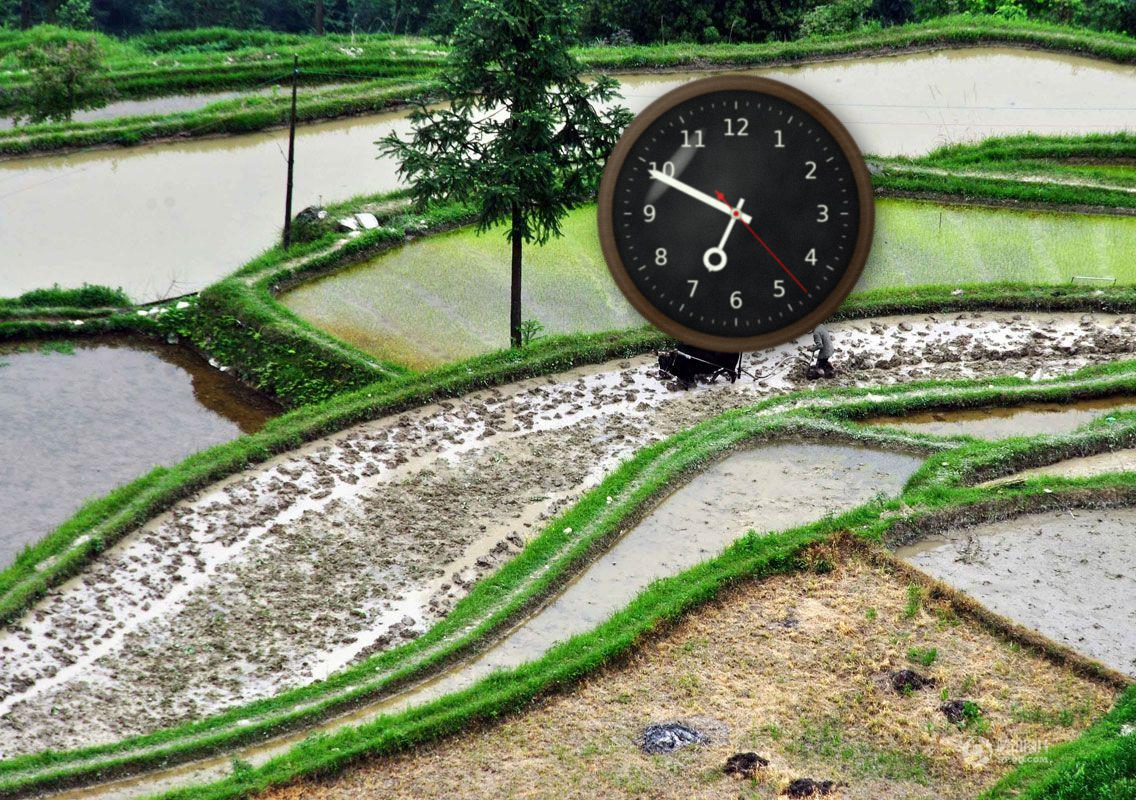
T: 6:49:23
